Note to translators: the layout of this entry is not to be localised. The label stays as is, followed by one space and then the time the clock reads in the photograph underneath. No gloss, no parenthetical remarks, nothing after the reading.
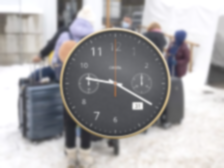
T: 9:20
